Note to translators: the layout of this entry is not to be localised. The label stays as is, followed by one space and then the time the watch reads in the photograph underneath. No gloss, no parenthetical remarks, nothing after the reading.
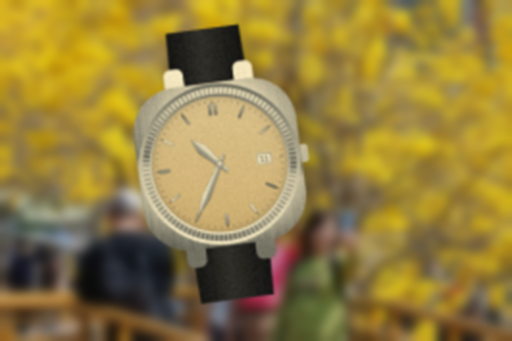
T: 10:35
